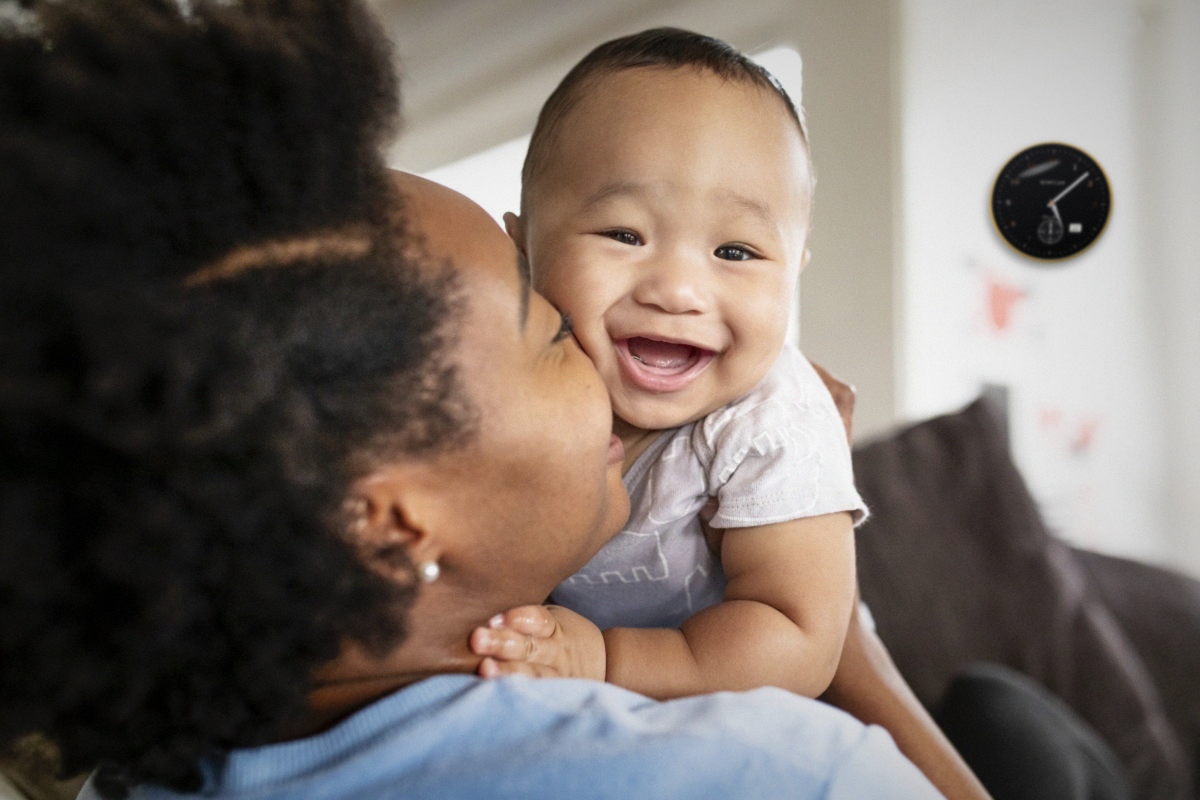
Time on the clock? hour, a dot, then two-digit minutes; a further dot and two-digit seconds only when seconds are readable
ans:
5.08
